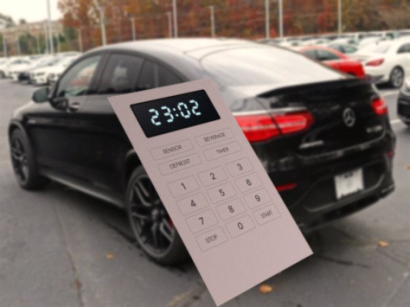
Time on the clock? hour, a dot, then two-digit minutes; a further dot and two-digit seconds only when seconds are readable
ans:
23.02
